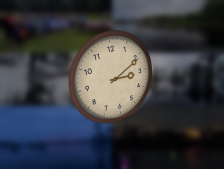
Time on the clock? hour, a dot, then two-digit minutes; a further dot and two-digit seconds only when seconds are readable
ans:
3.11
